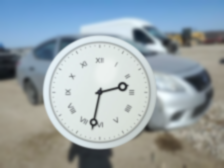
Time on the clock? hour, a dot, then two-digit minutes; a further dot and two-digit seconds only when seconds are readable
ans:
2.32
